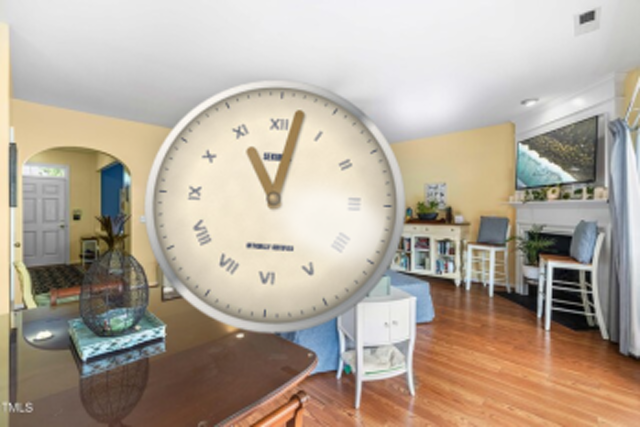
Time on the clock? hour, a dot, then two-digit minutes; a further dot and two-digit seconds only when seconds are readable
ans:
11.02
